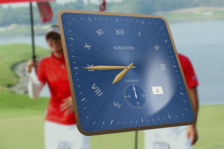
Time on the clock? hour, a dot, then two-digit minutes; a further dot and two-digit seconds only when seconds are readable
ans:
7.45
